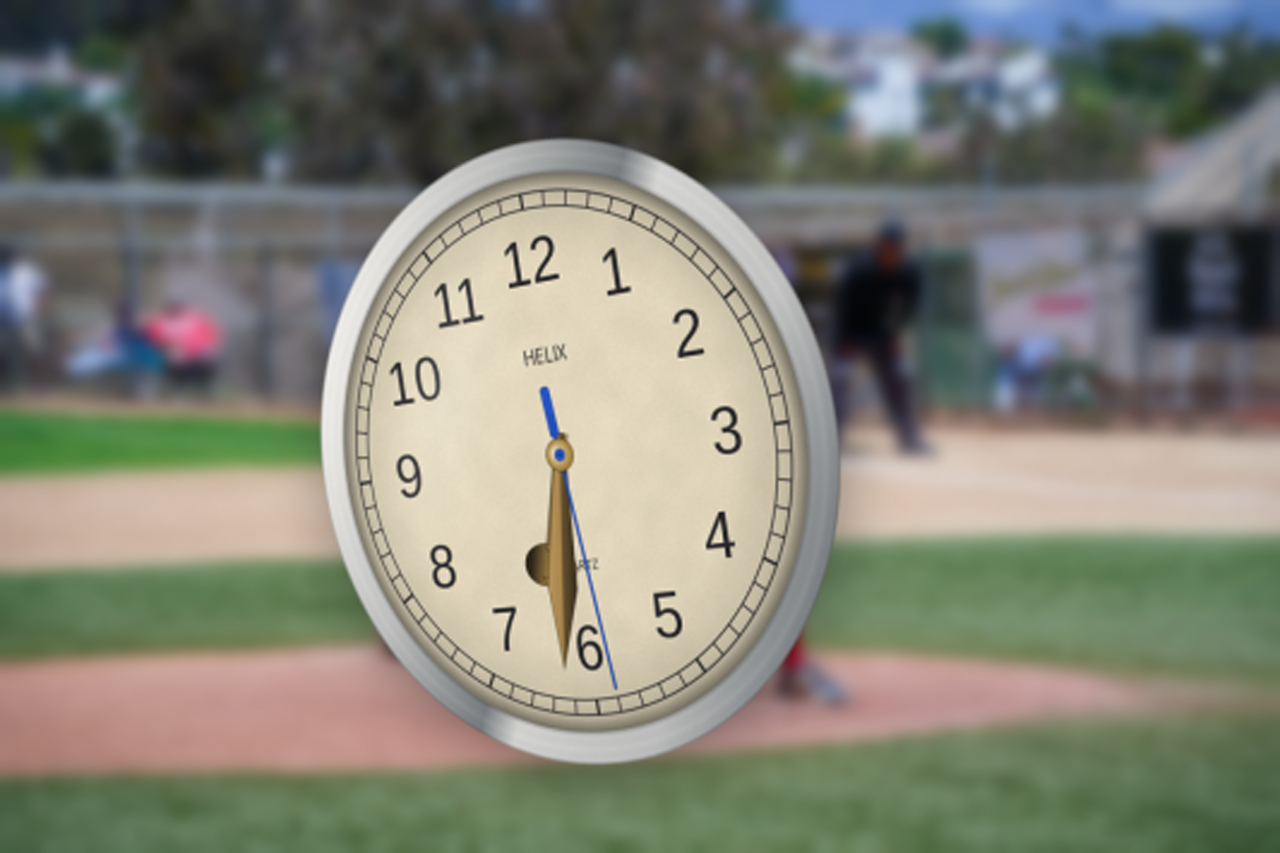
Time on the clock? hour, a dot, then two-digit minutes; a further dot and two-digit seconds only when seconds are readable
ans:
6.31.29
